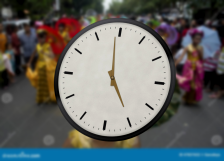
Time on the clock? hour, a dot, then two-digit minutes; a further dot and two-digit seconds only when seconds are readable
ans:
4.59
